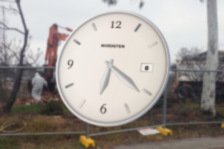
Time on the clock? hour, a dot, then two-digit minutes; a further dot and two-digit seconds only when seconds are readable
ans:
6.21
